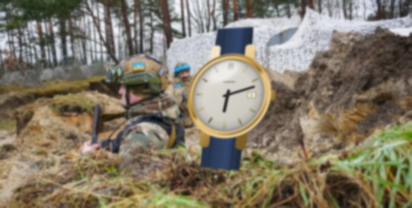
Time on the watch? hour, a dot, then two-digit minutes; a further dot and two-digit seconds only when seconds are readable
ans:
6.12
